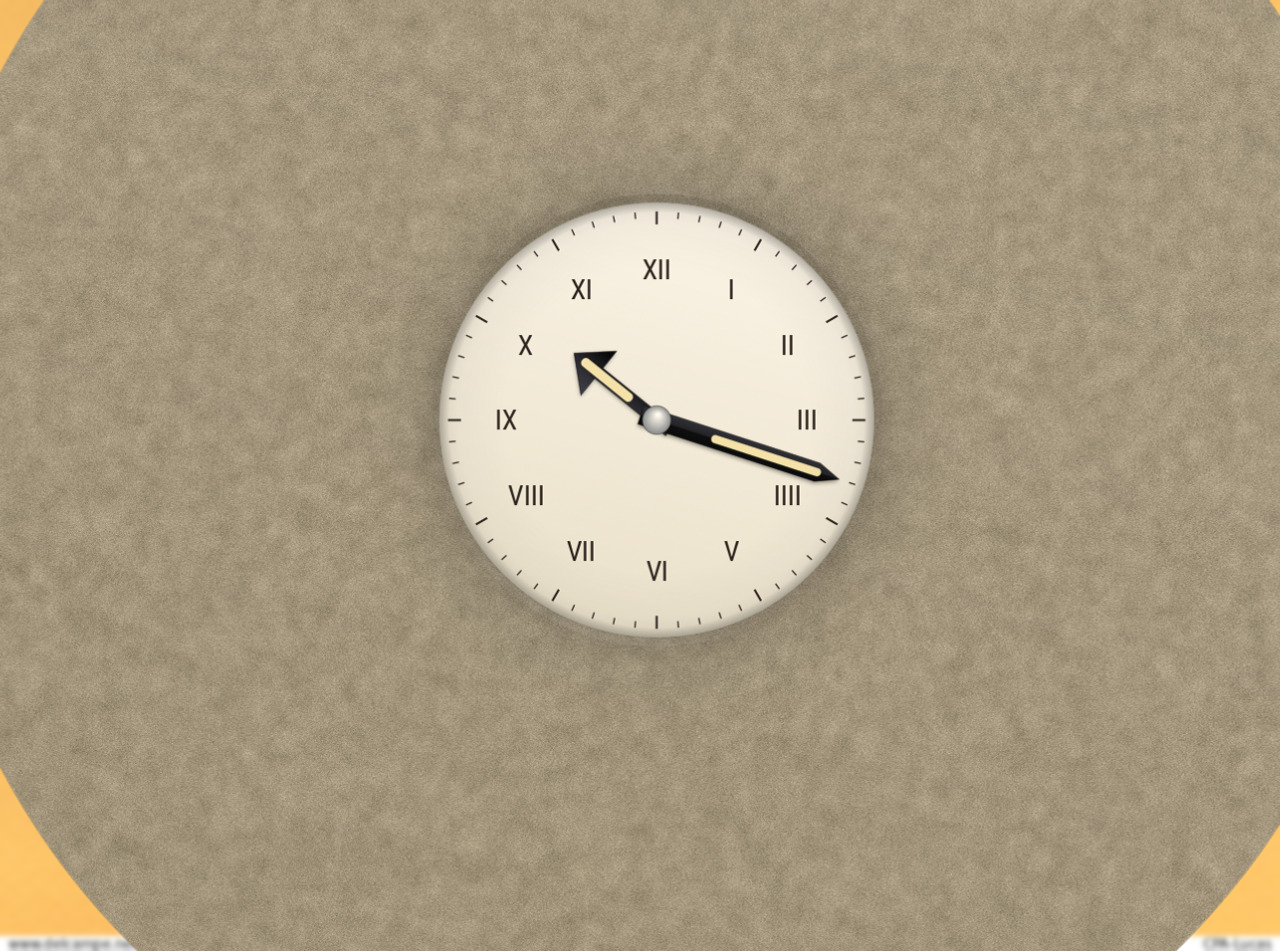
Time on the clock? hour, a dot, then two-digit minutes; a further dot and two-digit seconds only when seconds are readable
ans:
10.18
